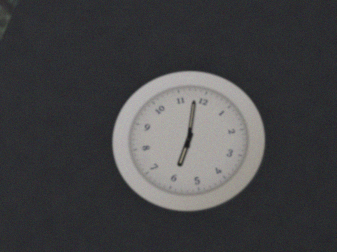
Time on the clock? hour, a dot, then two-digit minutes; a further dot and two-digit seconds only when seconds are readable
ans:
5.58
